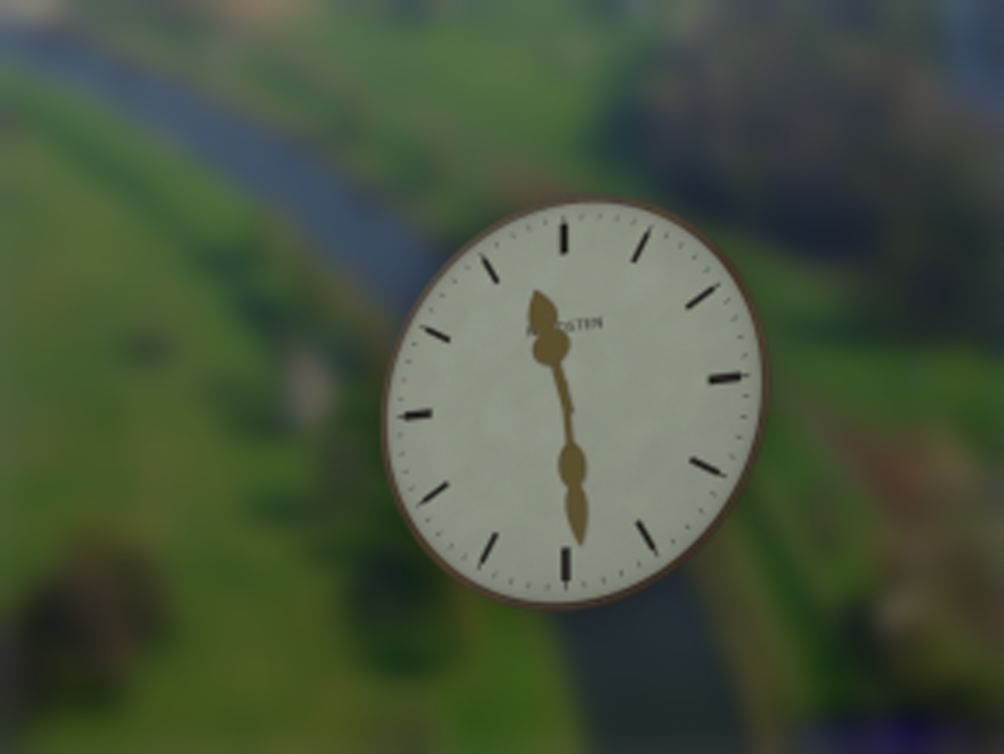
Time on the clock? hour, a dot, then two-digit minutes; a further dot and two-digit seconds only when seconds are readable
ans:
11.29
